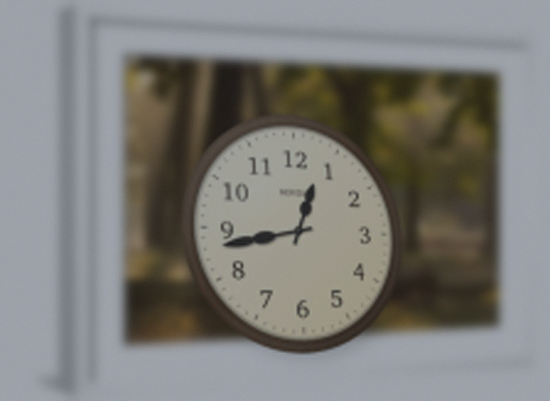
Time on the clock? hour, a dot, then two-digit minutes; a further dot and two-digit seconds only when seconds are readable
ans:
12.43
